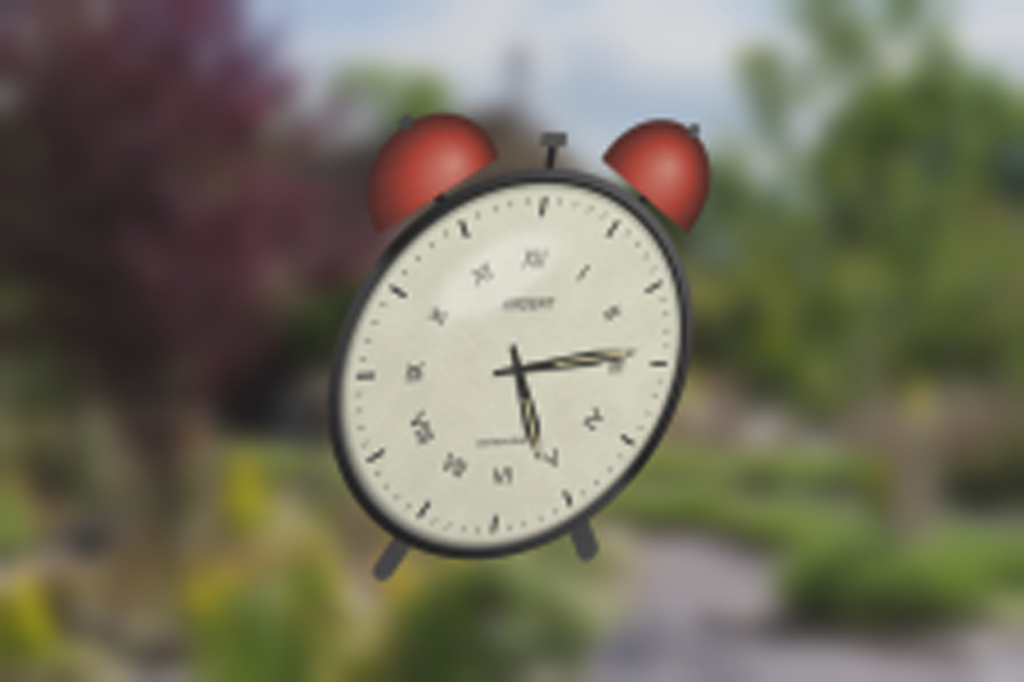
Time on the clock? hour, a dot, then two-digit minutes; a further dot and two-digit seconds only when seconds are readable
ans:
5.14
